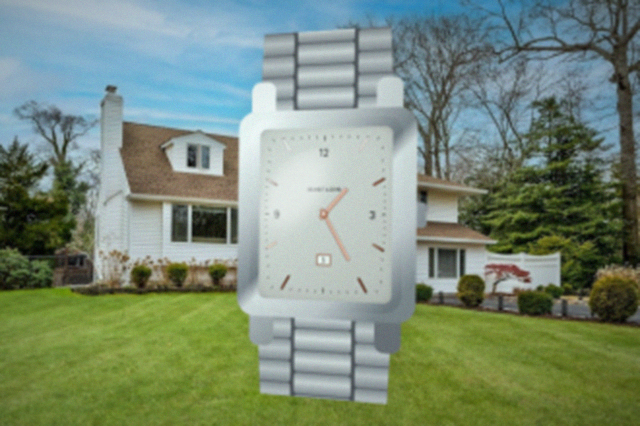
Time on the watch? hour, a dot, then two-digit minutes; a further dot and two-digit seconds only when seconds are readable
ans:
1.25
